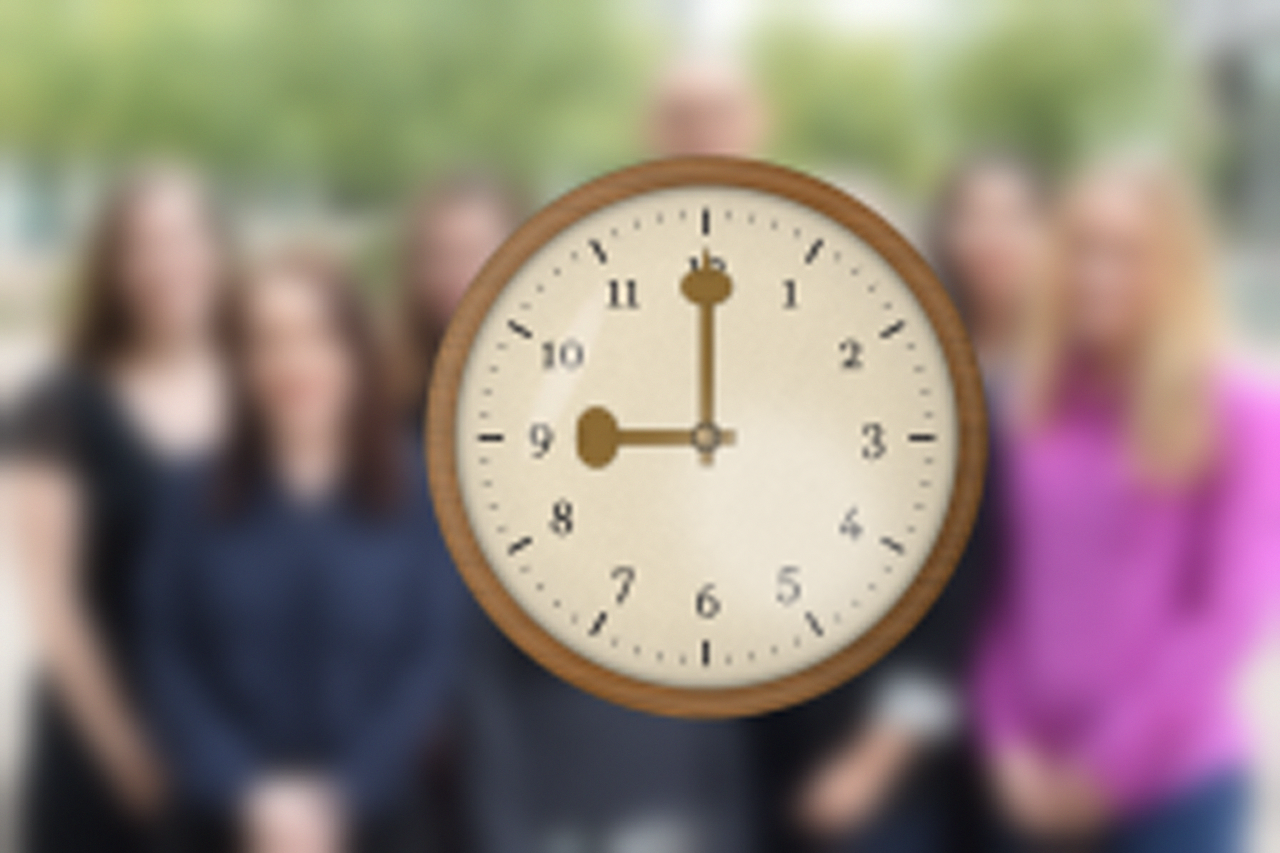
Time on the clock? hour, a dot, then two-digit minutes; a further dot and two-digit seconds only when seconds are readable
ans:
9.00
